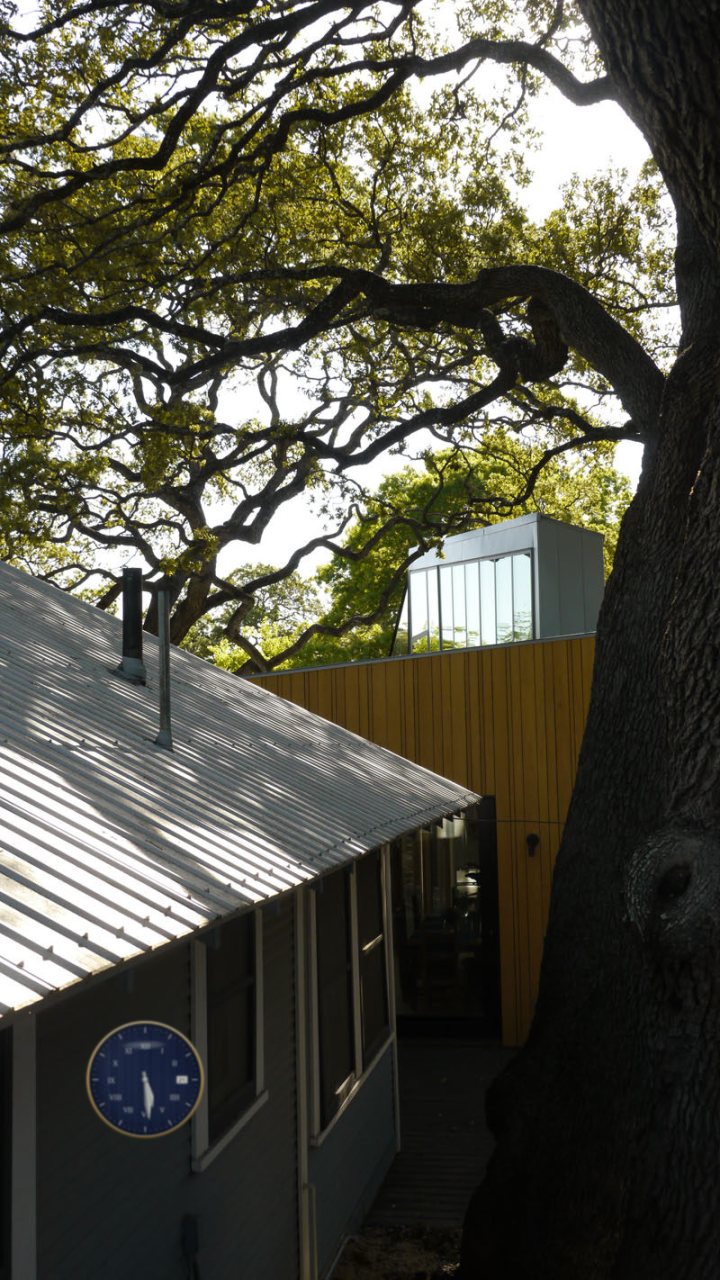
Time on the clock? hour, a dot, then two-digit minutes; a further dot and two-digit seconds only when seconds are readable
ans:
5.29
